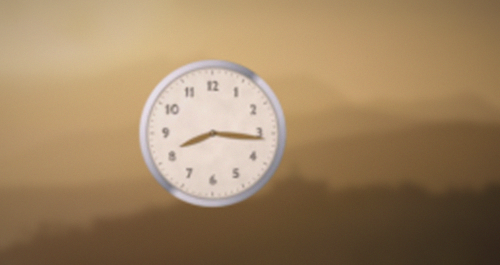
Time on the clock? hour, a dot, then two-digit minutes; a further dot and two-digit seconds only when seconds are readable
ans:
8.16
